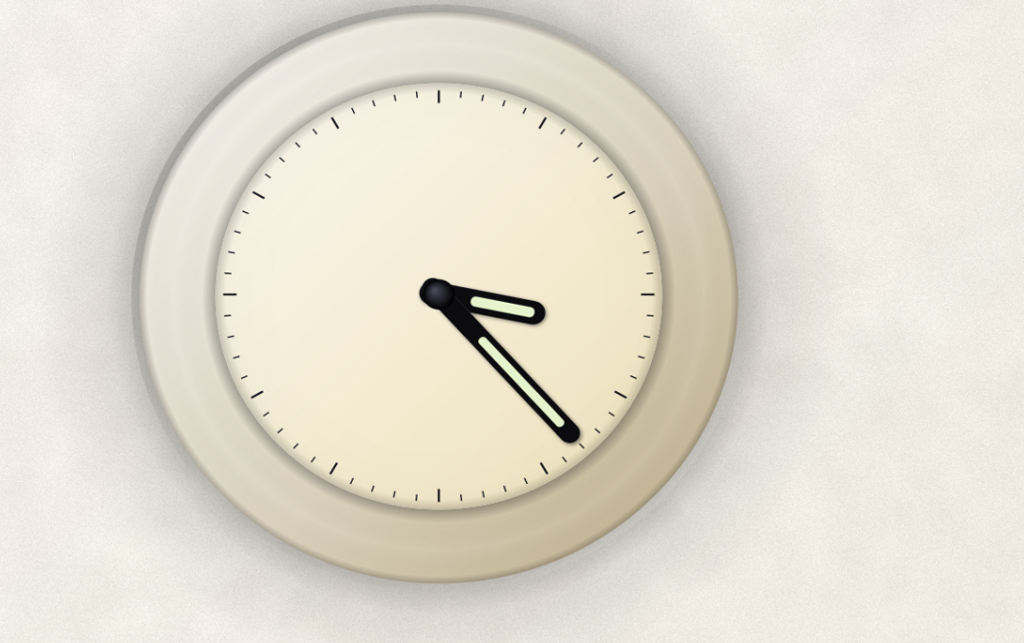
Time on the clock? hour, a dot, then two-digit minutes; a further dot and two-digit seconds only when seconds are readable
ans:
3.23
